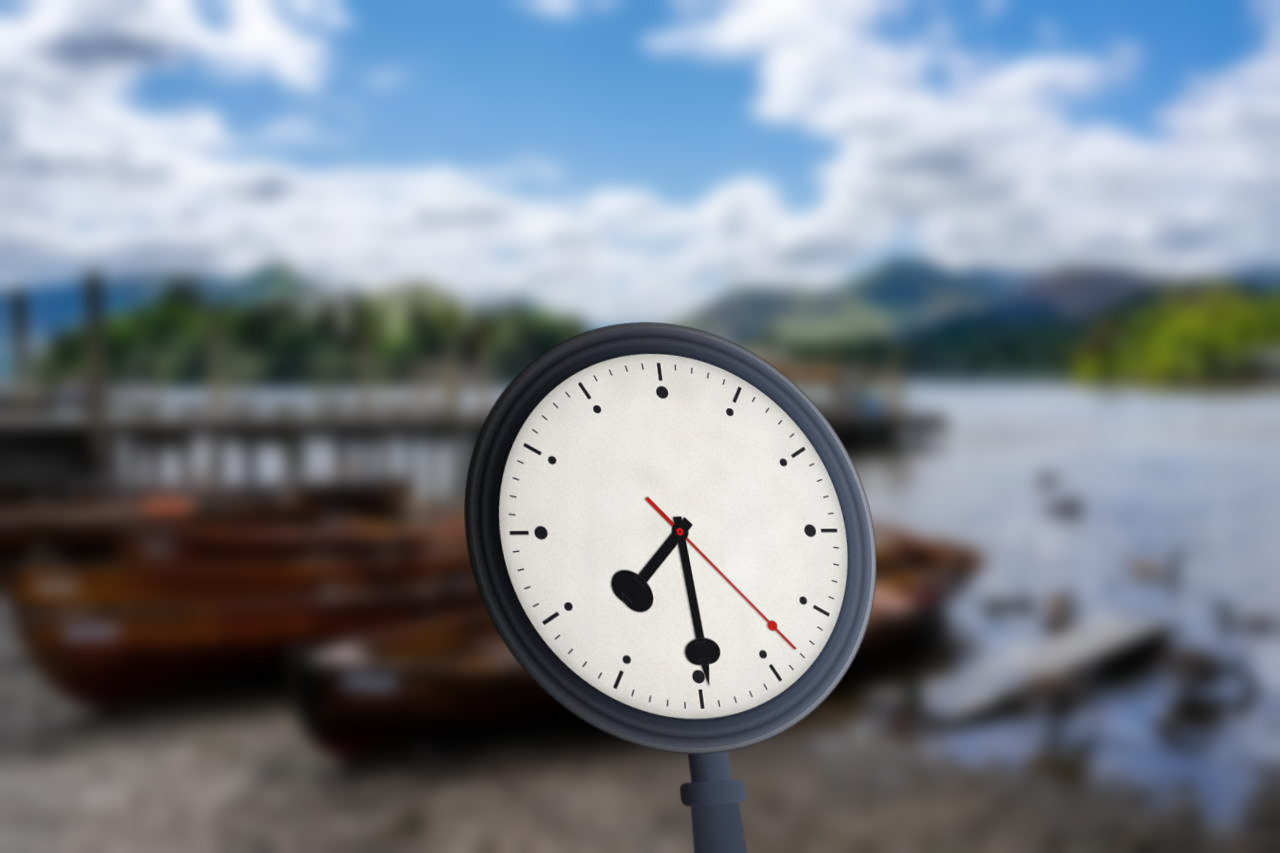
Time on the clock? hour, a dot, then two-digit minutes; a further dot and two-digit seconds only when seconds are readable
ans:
7.29.23
